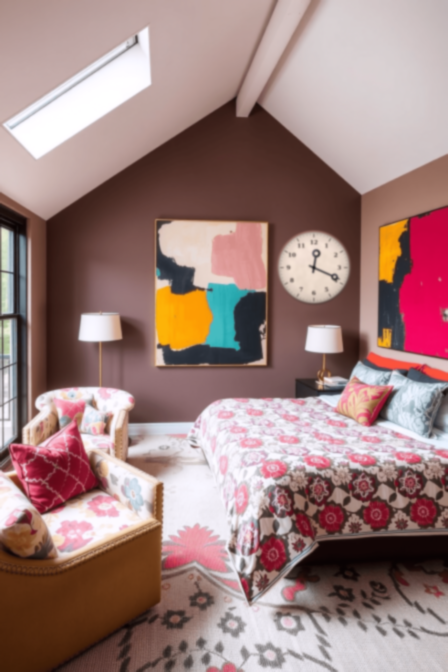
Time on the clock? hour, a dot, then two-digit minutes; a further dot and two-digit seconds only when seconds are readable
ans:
12.19
